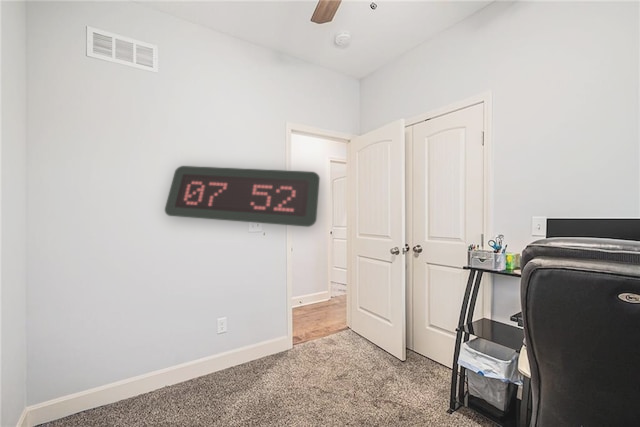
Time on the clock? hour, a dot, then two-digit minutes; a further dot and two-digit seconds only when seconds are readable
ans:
7.52
